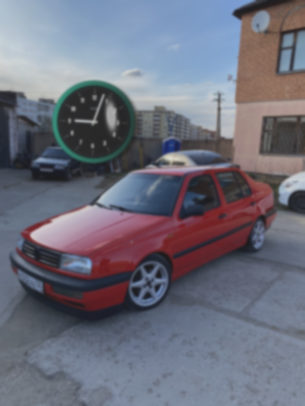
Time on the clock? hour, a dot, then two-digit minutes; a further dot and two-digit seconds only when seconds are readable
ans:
9.03
